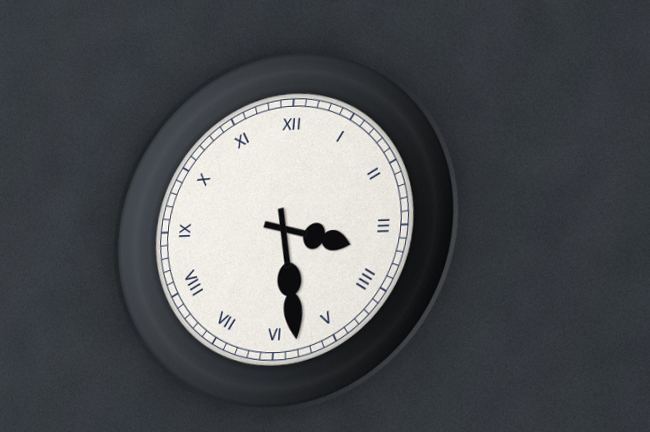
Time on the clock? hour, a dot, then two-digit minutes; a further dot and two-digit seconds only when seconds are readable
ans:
3.28
